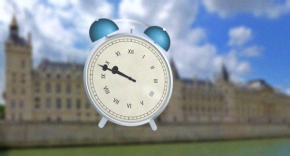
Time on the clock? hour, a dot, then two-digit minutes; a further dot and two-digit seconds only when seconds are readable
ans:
9.48
